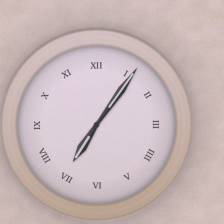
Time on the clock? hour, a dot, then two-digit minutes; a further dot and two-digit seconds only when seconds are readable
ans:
7.06
